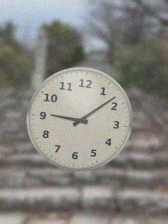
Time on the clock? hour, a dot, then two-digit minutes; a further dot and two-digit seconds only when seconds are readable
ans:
9.08
